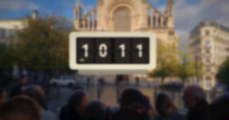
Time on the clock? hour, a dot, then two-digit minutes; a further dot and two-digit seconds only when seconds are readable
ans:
10.11
